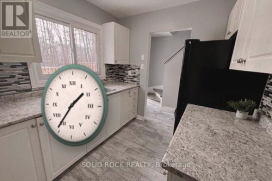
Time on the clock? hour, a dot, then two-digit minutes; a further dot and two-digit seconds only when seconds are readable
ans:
1.36
